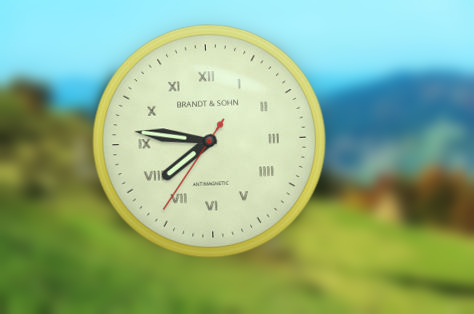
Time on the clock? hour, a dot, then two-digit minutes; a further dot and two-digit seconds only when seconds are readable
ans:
7.46.36
